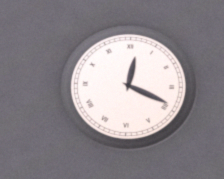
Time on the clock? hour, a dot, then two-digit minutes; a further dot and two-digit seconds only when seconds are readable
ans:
12.19
